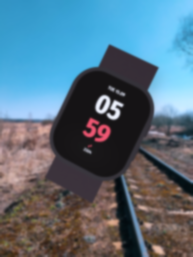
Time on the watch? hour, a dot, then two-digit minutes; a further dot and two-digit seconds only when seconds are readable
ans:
5.59
